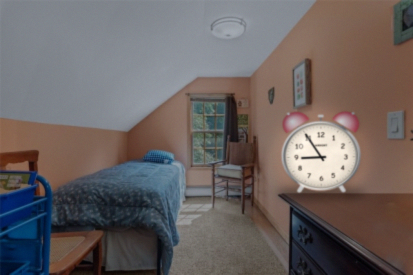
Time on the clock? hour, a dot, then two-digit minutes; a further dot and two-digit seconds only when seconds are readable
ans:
8.55
